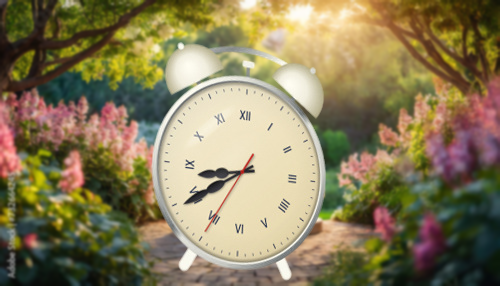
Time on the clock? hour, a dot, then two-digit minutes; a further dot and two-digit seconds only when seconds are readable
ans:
8.39.35
